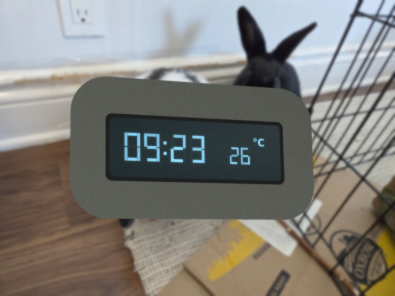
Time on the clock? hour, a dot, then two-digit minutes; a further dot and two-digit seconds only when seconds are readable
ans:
9.23
